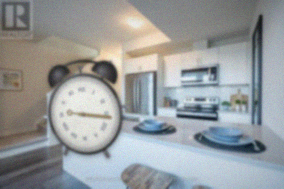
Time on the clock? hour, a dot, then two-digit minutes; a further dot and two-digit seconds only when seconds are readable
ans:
9.16
